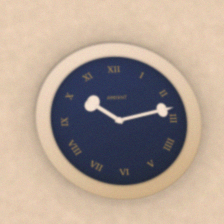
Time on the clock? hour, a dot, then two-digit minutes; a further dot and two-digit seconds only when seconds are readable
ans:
10.13
